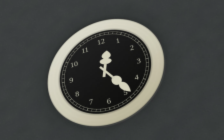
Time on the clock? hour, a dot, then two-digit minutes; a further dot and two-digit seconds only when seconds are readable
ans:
12.24
